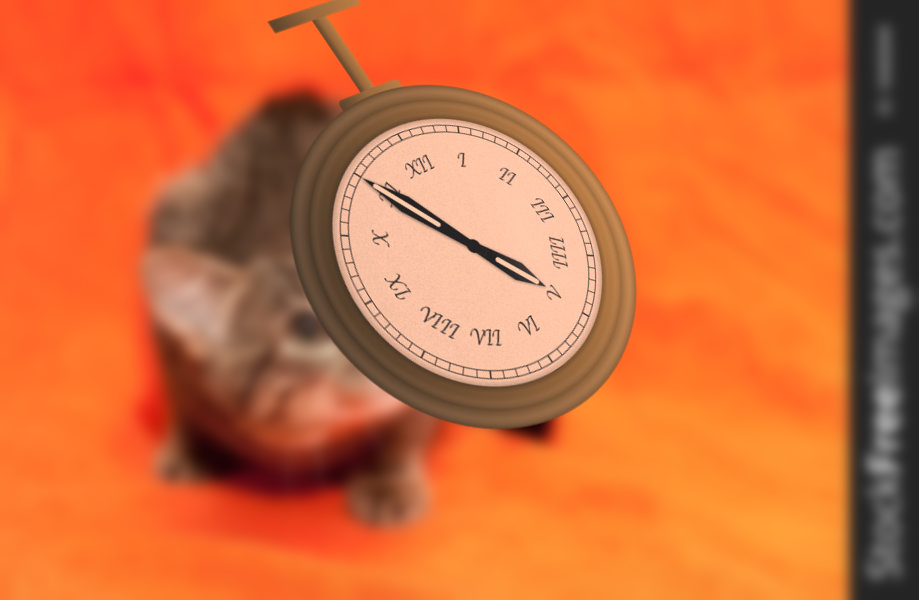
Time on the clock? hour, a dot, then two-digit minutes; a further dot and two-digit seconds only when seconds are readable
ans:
4.55
